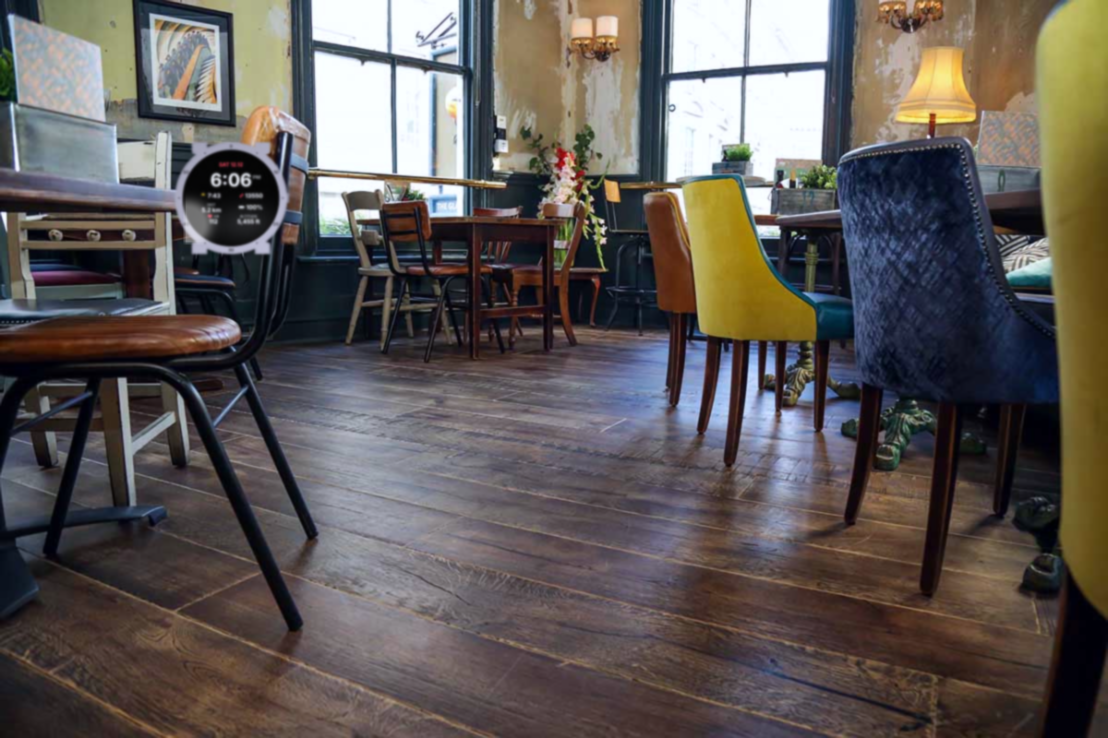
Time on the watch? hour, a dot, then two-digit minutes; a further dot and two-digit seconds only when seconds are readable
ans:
6.06
